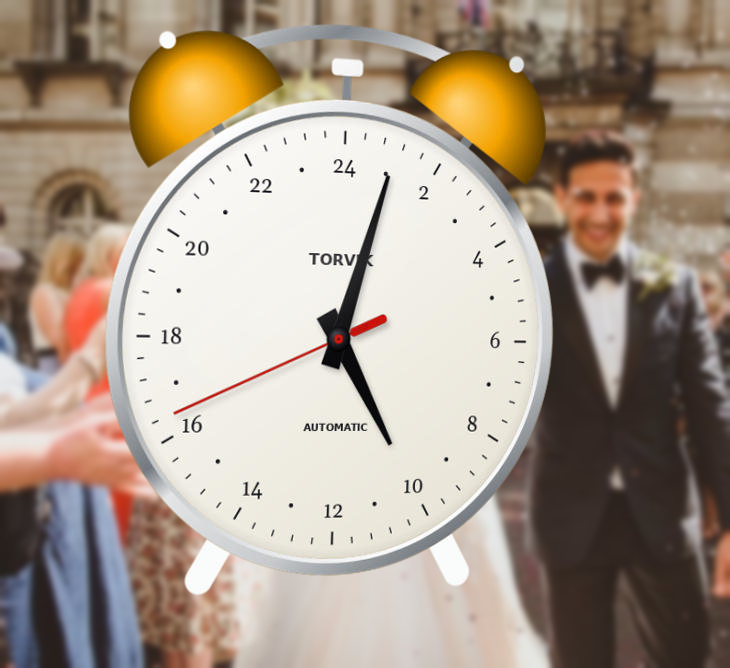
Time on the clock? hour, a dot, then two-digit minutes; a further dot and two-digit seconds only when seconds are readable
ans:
10.02.41
